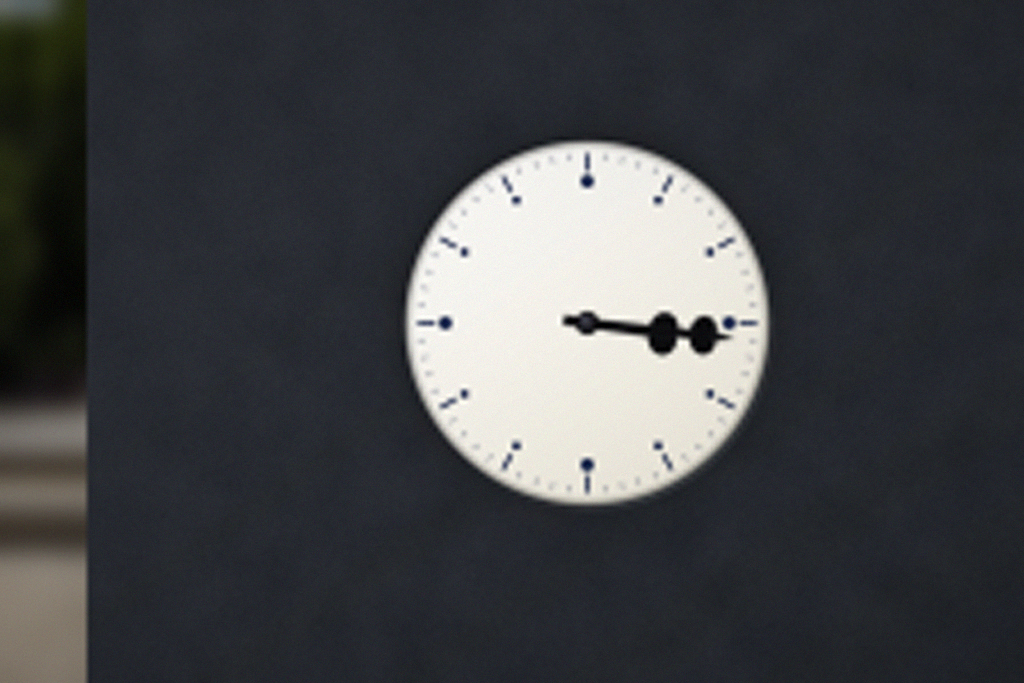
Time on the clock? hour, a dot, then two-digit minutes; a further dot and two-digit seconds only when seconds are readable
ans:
3.16
